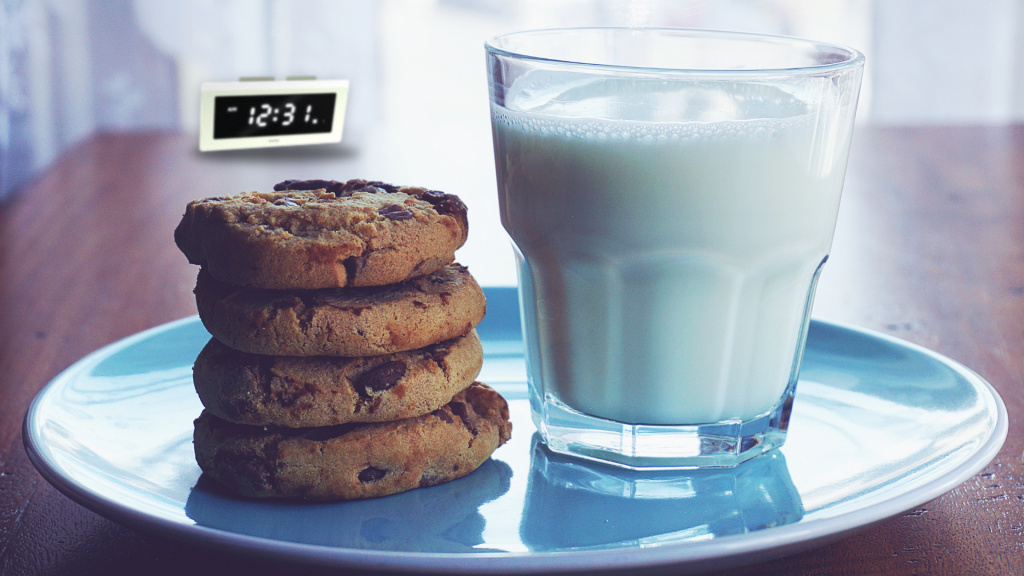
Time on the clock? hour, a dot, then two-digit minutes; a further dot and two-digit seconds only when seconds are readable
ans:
12.31
